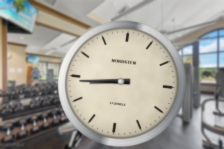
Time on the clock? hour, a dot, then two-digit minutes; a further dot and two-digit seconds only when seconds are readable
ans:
8.44
